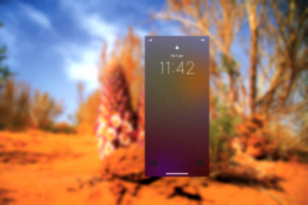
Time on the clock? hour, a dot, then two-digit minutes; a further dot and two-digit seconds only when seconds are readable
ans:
11.42
